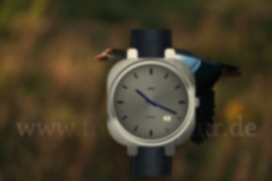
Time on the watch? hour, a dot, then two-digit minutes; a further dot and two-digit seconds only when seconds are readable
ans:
10.19
